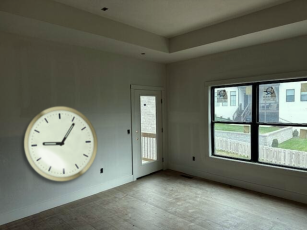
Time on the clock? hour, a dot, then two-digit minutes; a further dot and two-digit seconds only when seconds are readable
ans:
9.06
